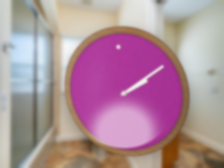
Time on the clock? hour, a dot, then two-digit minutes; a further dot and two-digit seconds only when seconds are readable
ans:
2.10
